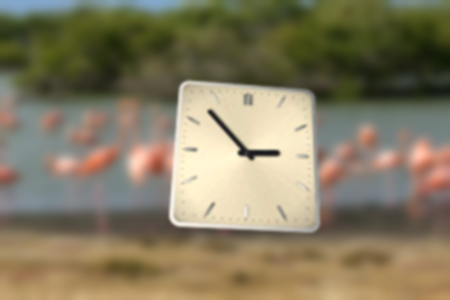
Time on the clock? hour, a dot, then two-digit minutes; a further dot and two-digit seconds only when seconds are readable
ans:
2.53
